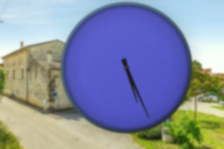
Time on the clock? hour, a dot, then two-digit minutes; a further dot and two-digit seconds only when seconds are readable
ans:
5.26
